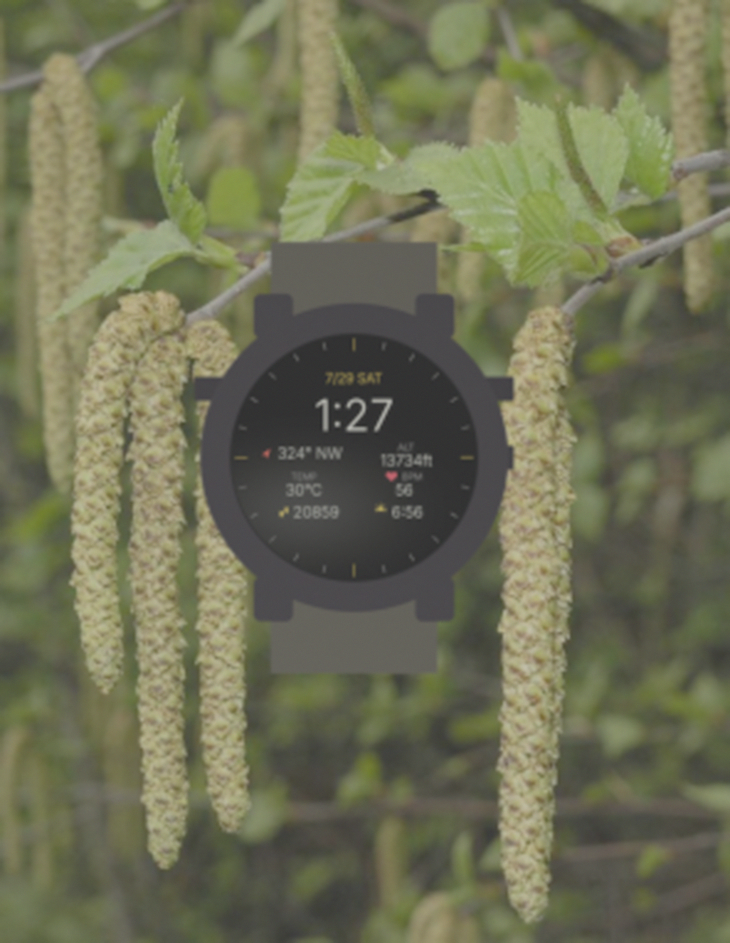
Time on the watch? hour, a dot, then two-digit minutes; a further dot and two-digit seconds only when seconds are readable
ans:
1.27
